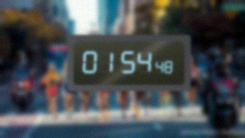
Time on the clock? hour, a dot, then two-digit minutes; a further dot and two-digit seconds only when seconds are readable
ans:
1.54.48
